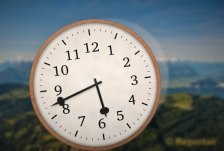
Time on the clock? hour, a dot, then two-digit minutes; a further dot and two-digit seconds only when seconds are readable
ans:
5.42
